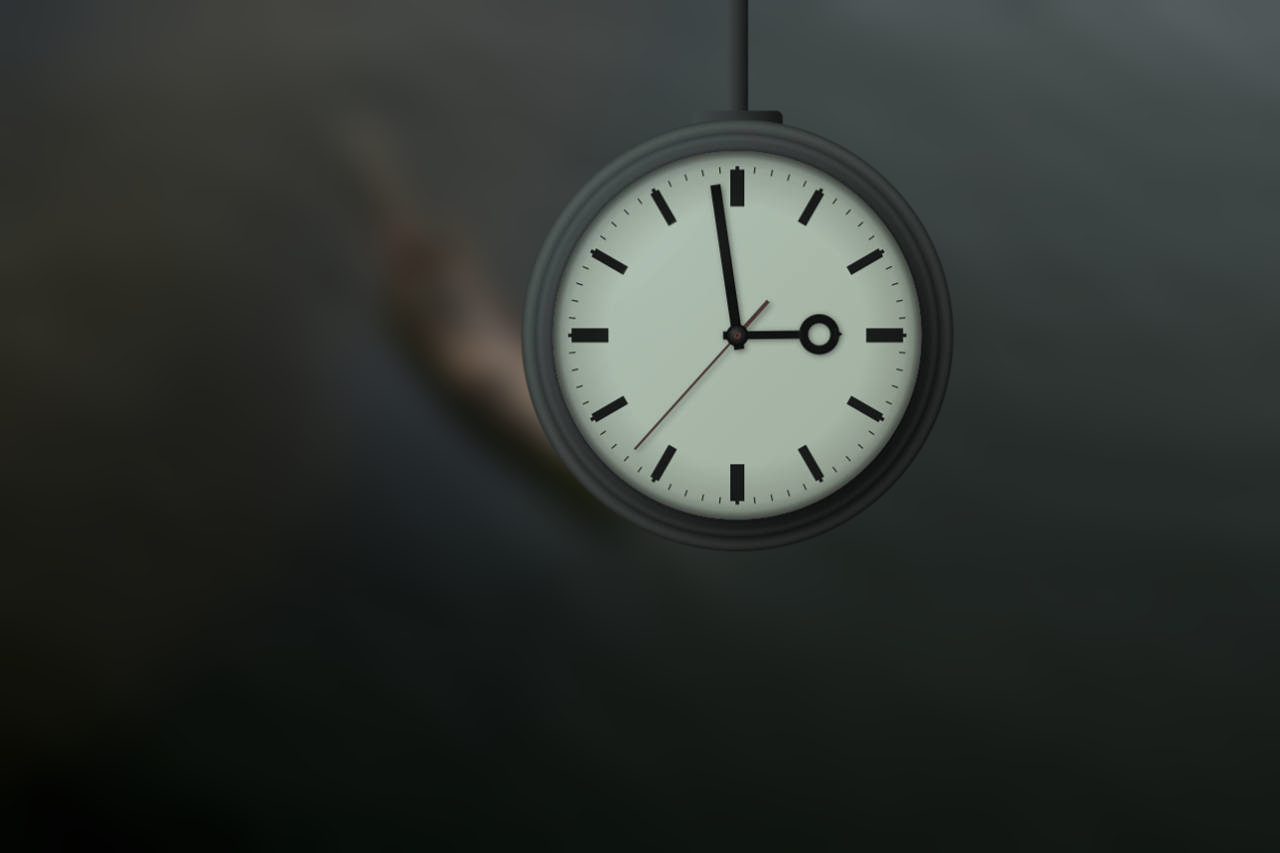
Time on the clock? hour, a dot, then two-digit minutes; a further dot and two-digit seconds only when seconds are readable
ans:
2.58.37
